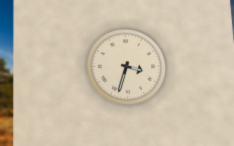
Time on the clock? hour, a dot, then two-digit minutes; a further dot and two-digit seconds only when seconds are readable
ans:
3.33
